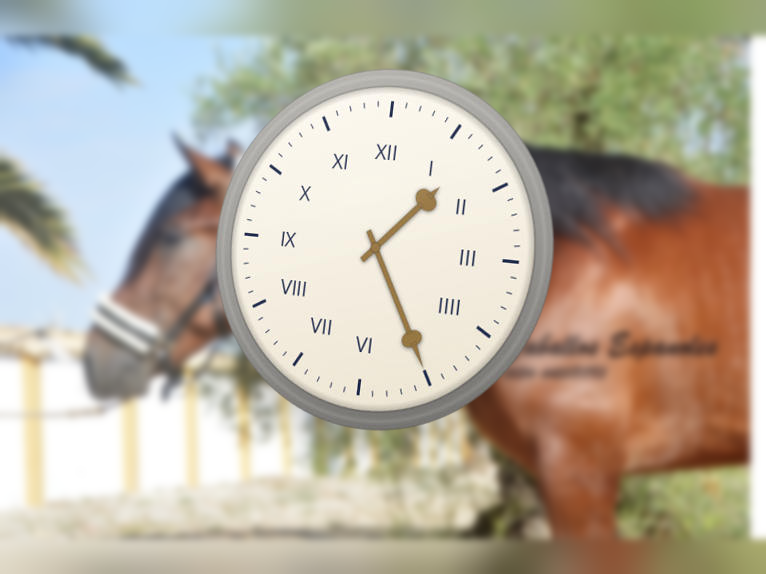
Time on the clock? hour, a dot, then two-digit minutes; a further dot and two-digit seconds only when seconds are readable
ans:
1.25
